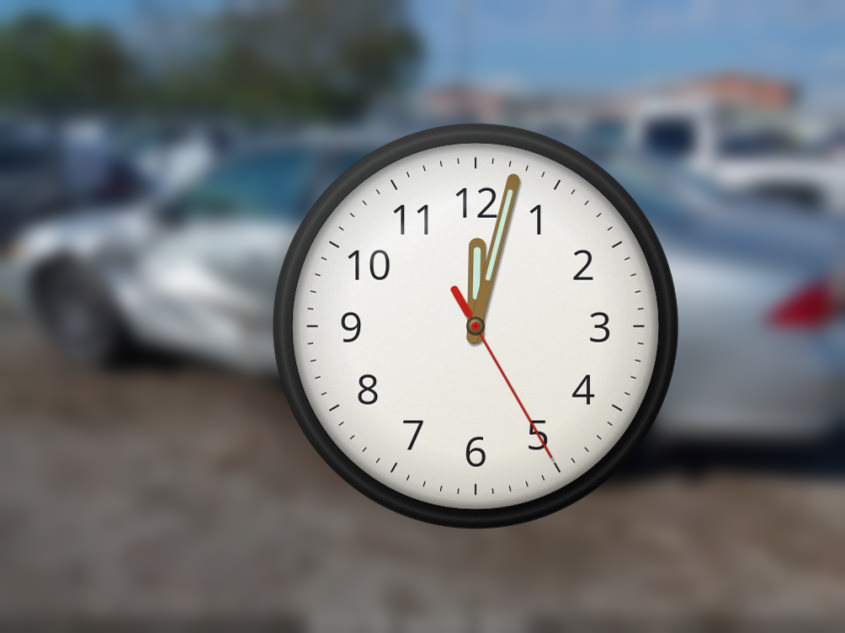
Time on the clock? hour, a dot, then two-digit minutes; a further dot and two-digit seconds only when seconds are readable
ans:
12.02.25
